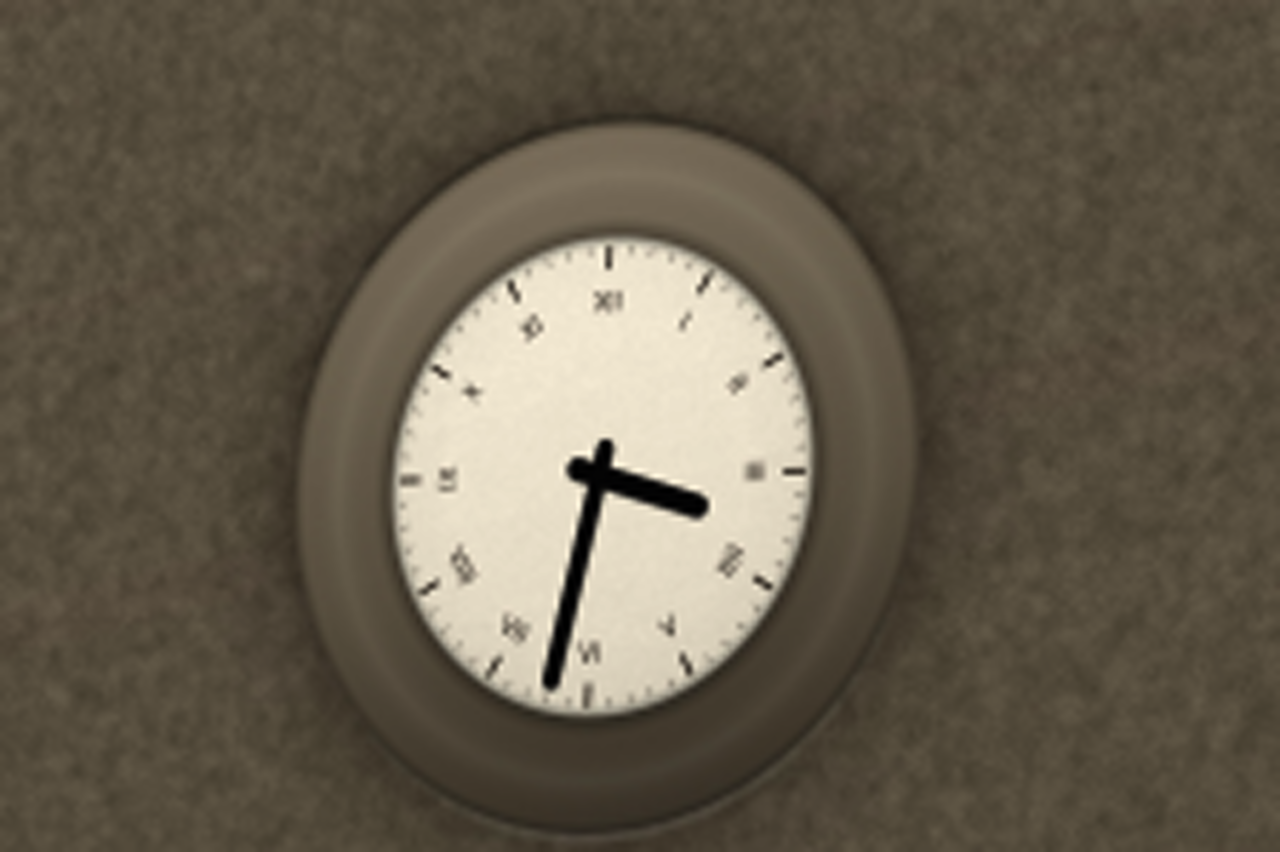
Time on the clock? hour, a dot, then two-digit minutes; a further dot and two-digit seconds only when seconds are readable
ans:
3.32
